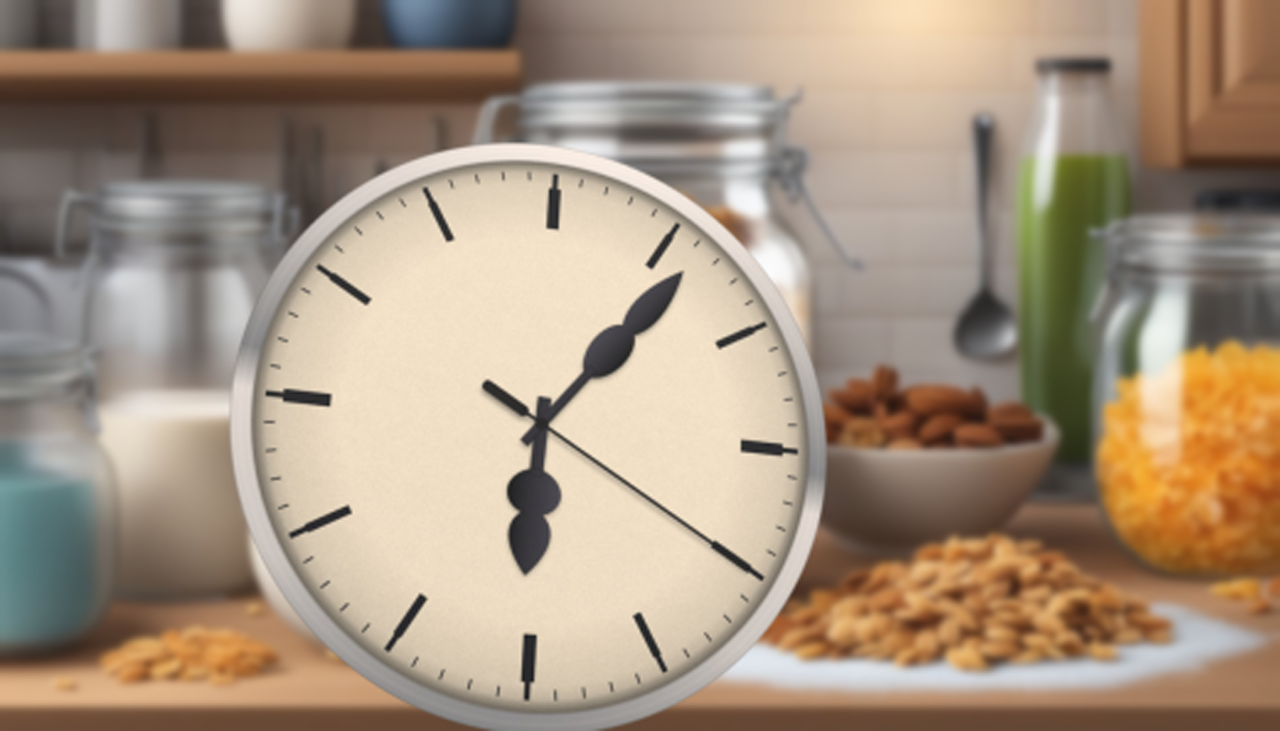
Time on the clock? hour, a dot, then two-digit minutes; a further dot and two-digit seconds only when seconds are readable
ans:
6.06.20
